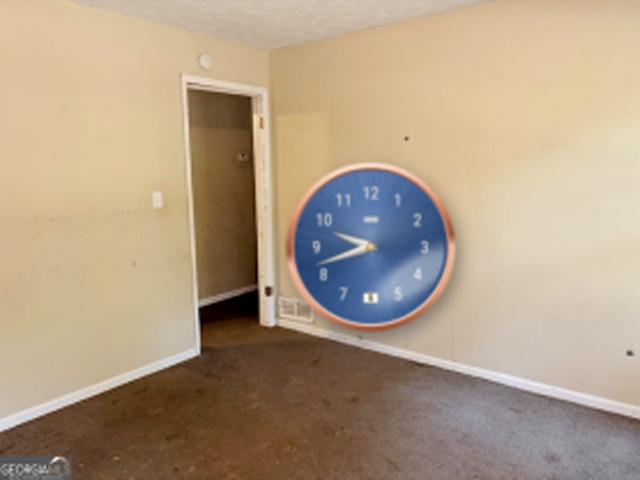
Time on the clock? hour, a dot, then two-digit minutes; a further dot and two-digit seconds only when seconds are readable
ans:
9.42
